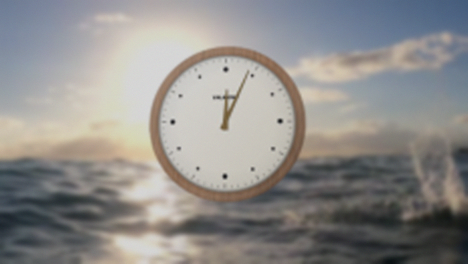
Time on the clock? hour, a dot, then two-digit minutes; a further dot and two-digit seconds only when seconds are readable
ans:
12.04
